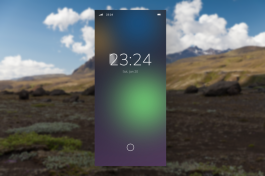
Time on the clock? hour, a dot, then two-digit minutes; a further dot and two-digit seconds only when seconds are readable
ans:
23.24
